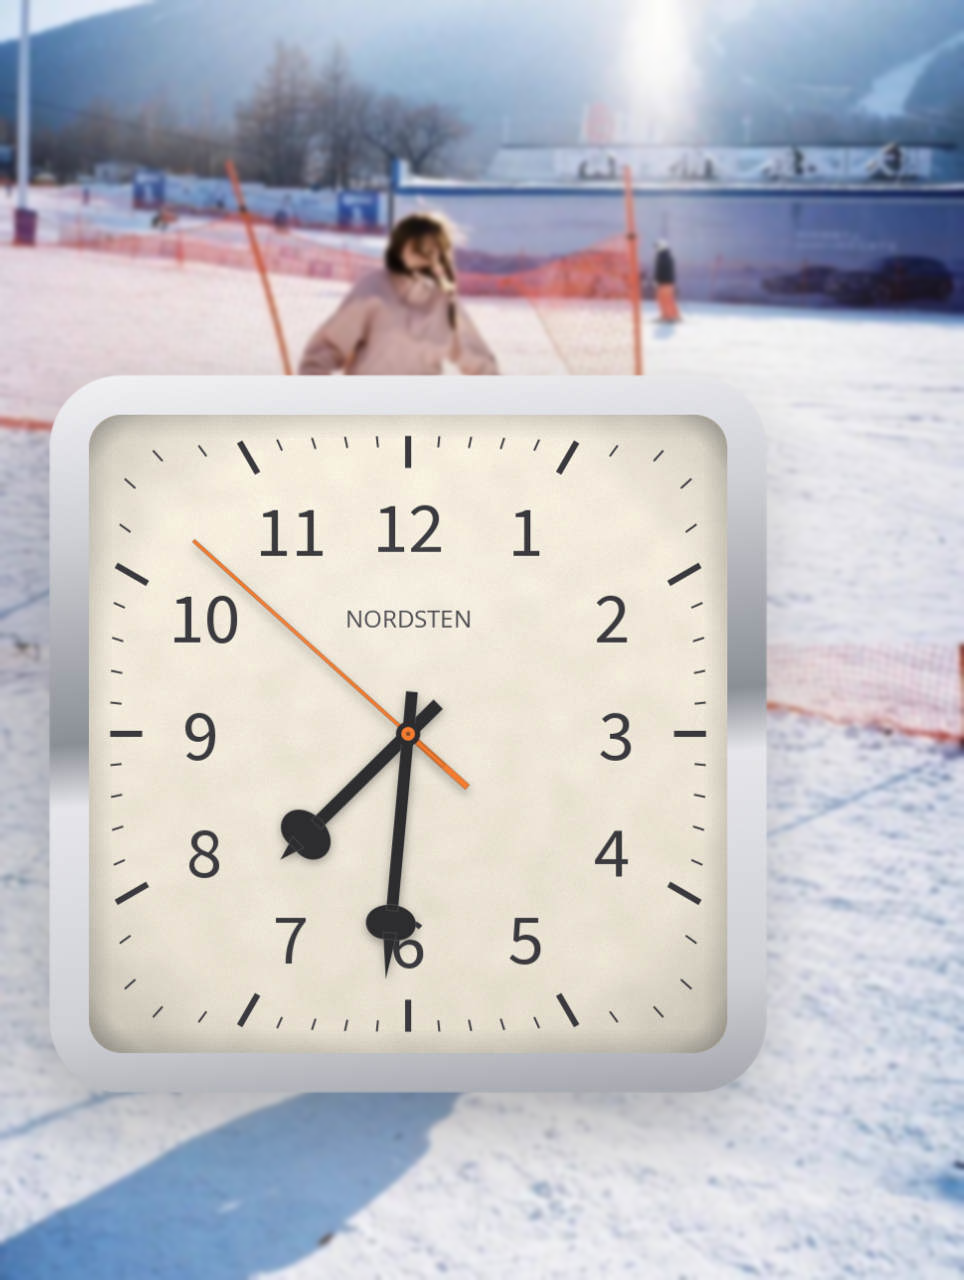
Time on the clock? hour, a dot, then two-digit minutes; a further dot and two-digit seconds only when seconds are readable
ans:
7.30.52
